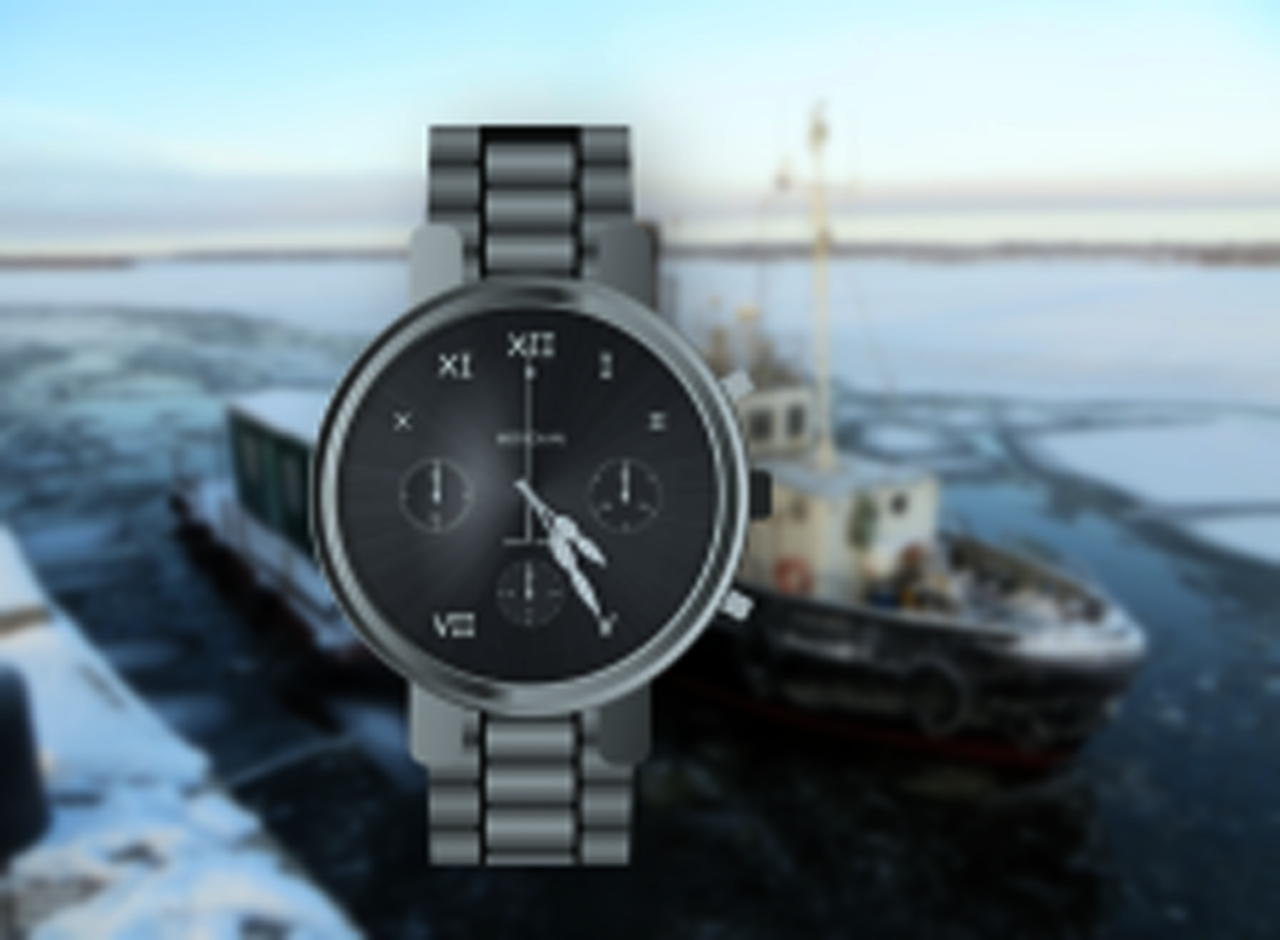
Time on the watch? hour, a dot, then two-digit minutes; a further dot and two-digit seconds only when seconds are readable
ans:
4.25
